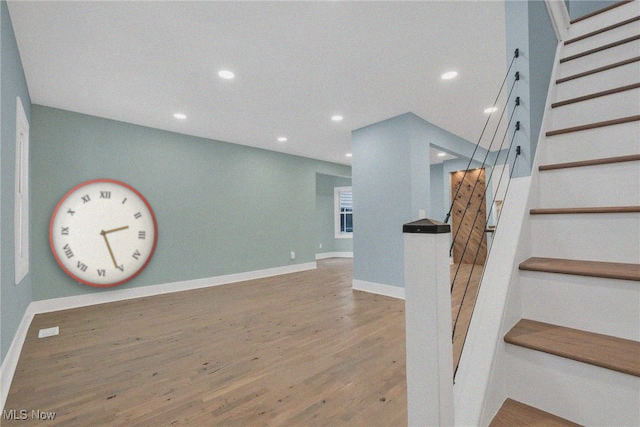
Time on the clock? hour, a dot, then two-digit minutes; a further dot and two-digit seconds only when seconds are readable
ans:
2.26
